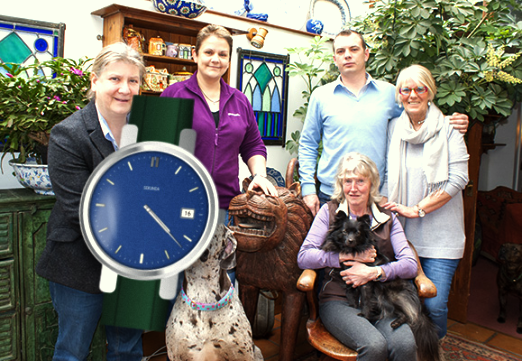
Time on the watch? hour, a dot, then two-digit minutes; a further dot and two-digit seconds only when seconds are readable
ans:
4.22
